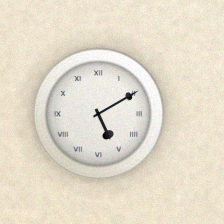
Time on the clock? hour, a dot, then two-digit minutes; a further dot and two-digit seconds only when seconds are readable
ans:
5.10
